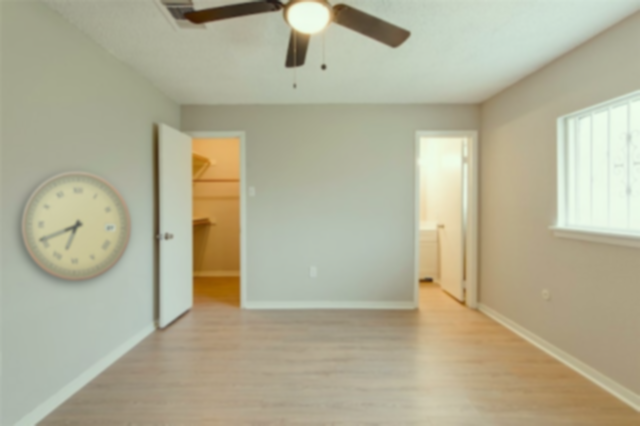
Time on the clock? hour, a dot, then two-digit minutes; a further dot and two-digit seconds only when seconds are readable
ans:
6.41
